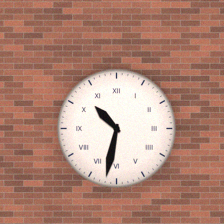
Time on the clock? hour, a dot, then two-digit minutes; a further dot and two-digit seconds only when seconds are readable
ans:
10.32
